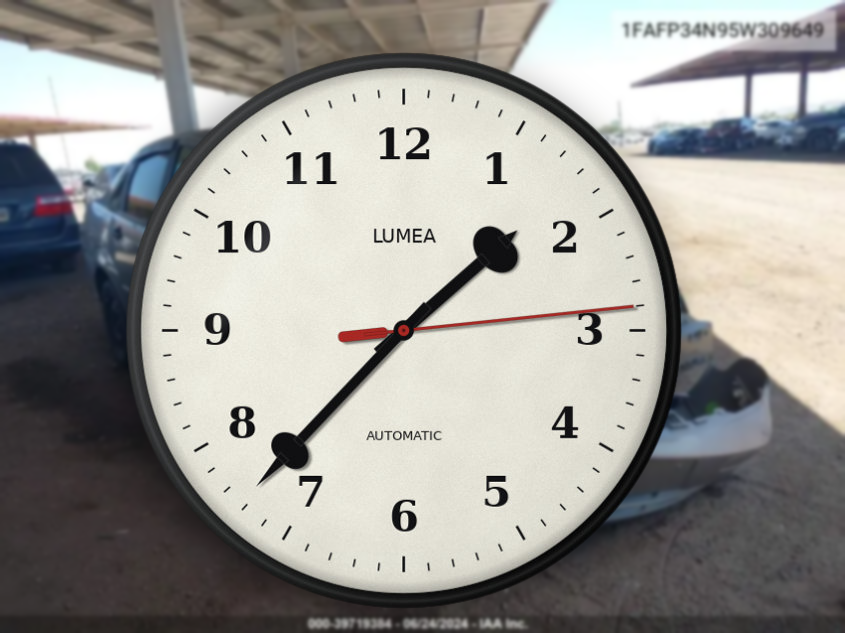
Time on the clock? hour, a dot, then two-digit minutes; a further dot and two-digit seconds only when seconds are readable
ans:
1.37.14
